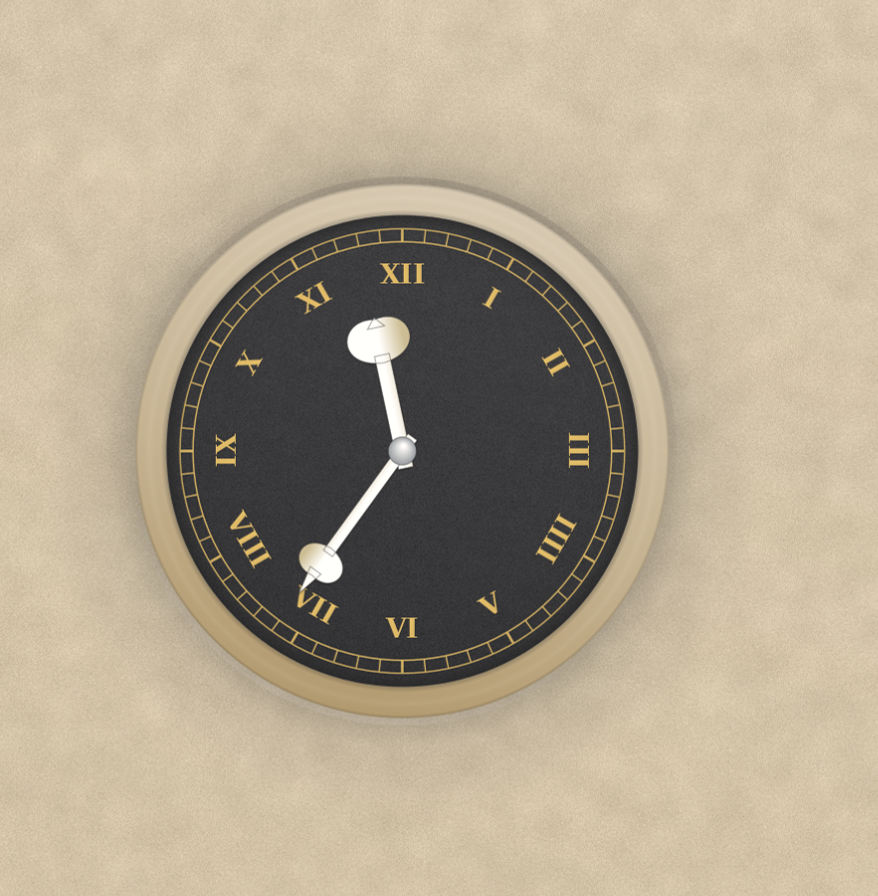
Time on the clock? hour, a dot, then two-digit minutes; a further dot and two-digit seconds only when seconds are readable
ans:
11.36
